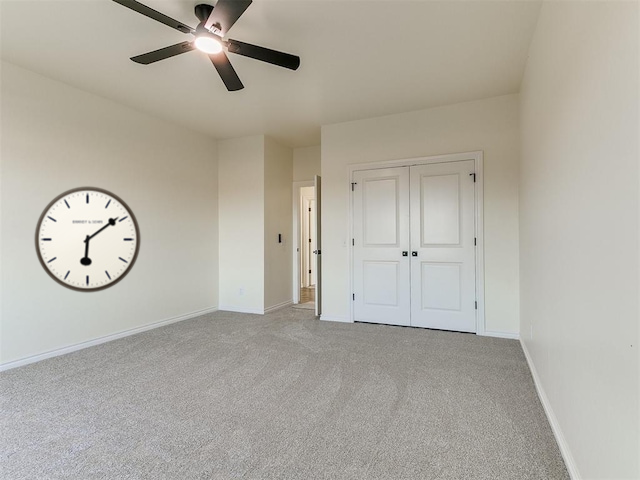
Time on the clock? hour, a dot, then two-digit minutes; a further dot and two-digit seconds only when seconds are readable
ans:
6.09
